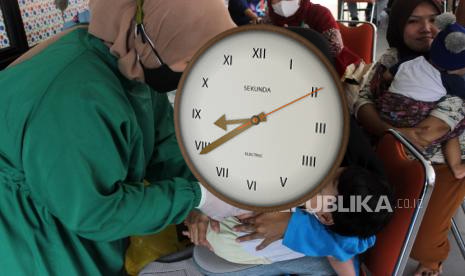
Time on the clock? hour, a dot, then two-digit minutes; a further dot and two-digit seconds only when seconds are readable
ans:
8.39.10
